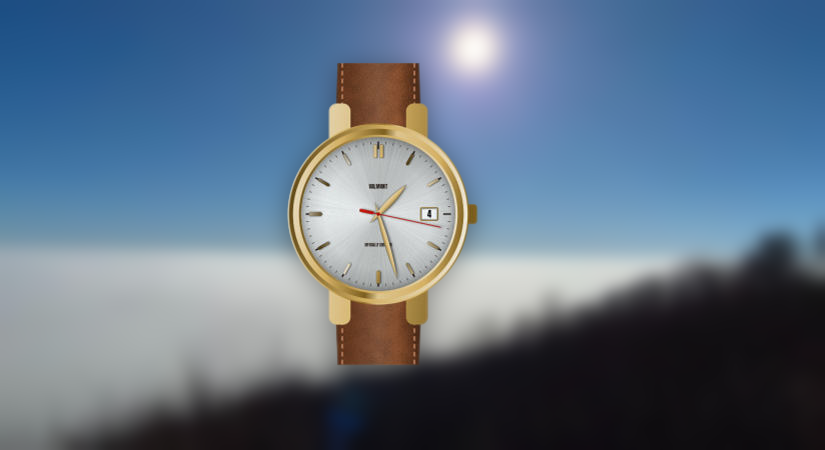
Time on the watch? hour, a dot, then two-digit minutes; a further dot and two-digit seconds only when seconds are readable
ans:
1.27.17
